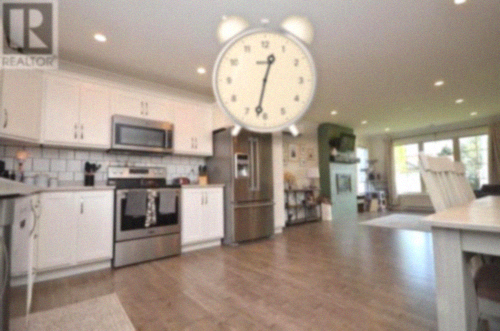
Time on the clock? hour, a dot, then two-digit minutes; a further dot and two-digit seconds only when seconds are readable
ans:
12.32
